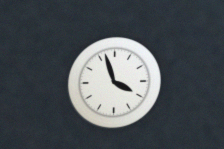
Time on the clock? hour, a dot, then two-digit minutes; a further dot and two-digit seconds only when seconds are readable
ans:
3.57
